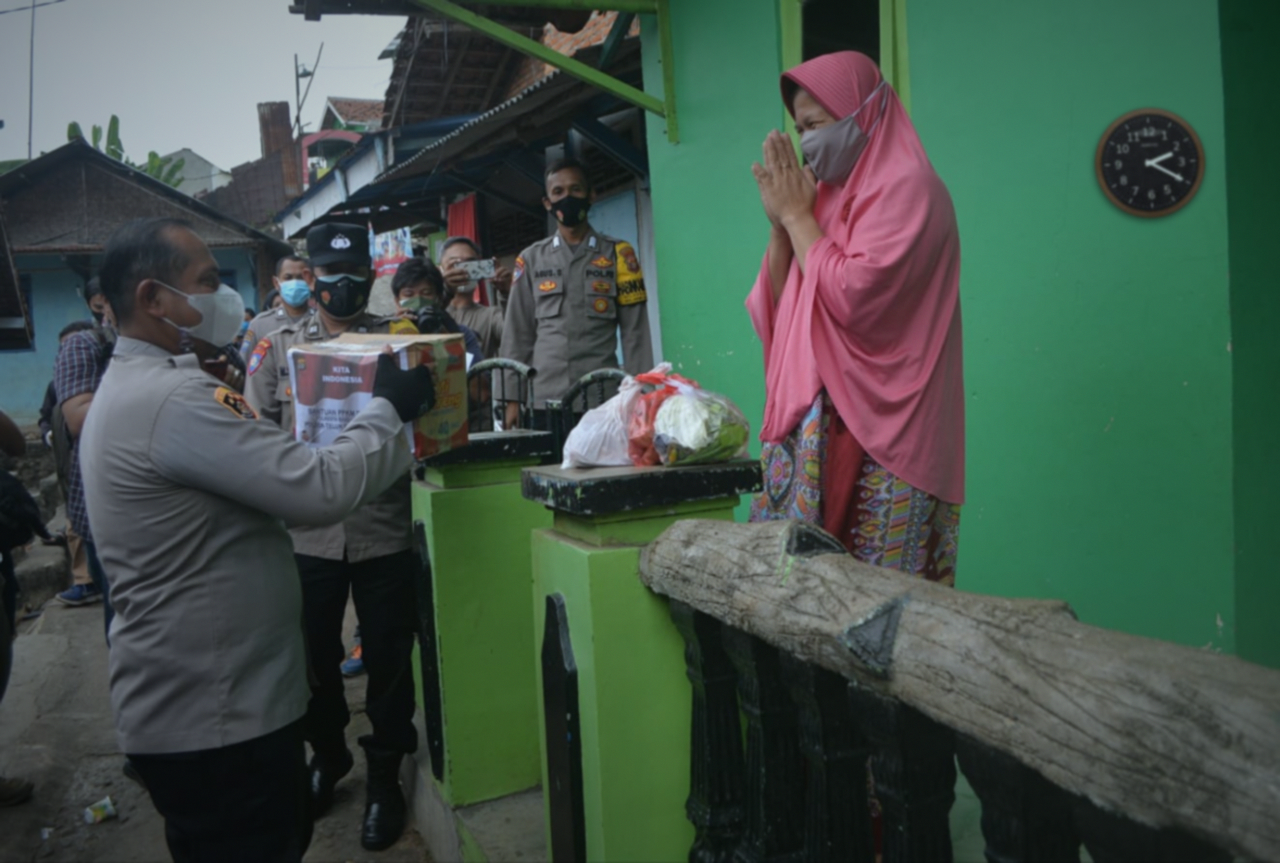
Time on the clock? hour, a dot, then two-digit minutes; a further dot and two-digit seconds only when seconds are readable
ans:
2.20
